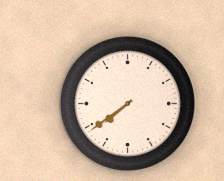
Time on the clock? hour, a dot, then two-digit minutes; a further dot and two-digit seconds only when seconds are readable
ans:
7.39
